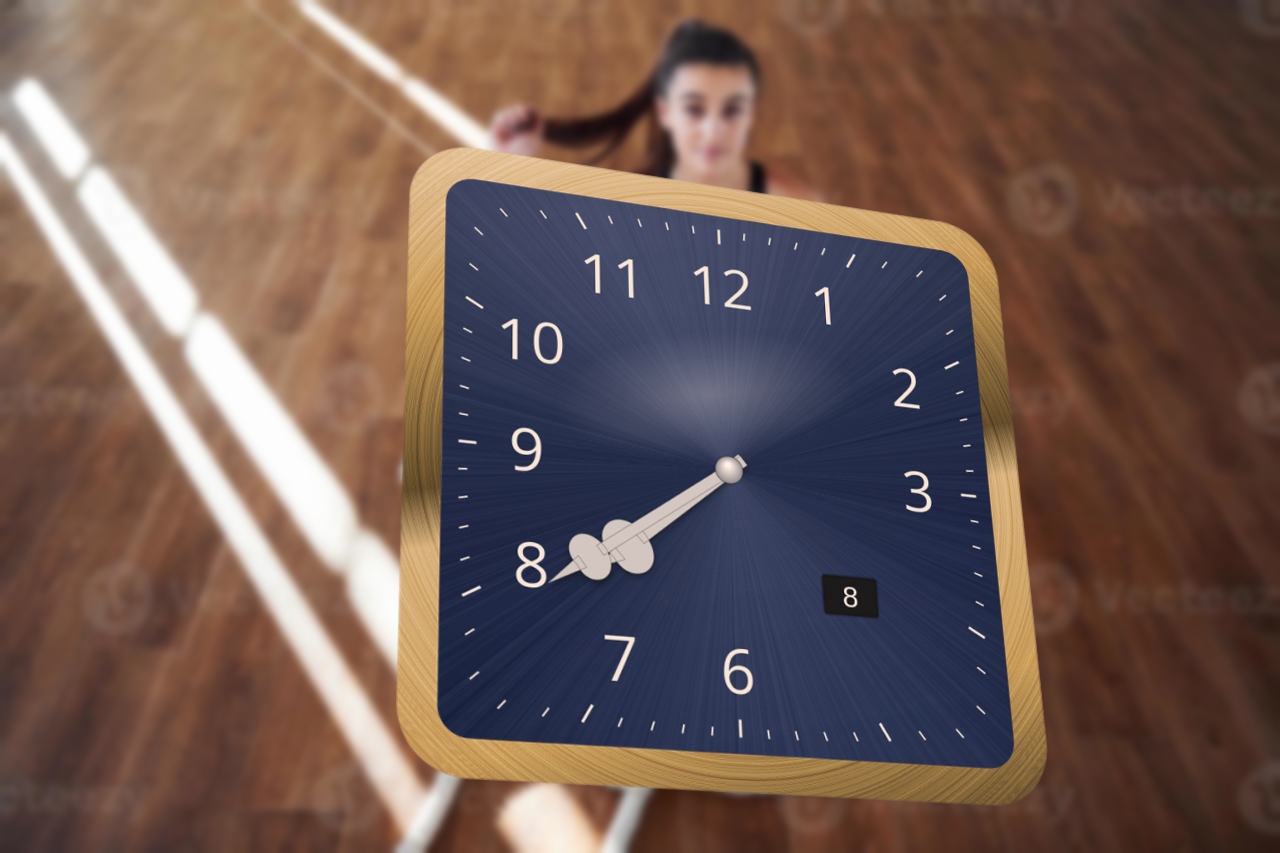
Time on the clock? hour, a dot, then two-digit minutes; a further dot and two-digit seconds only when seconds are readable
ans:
7.39
